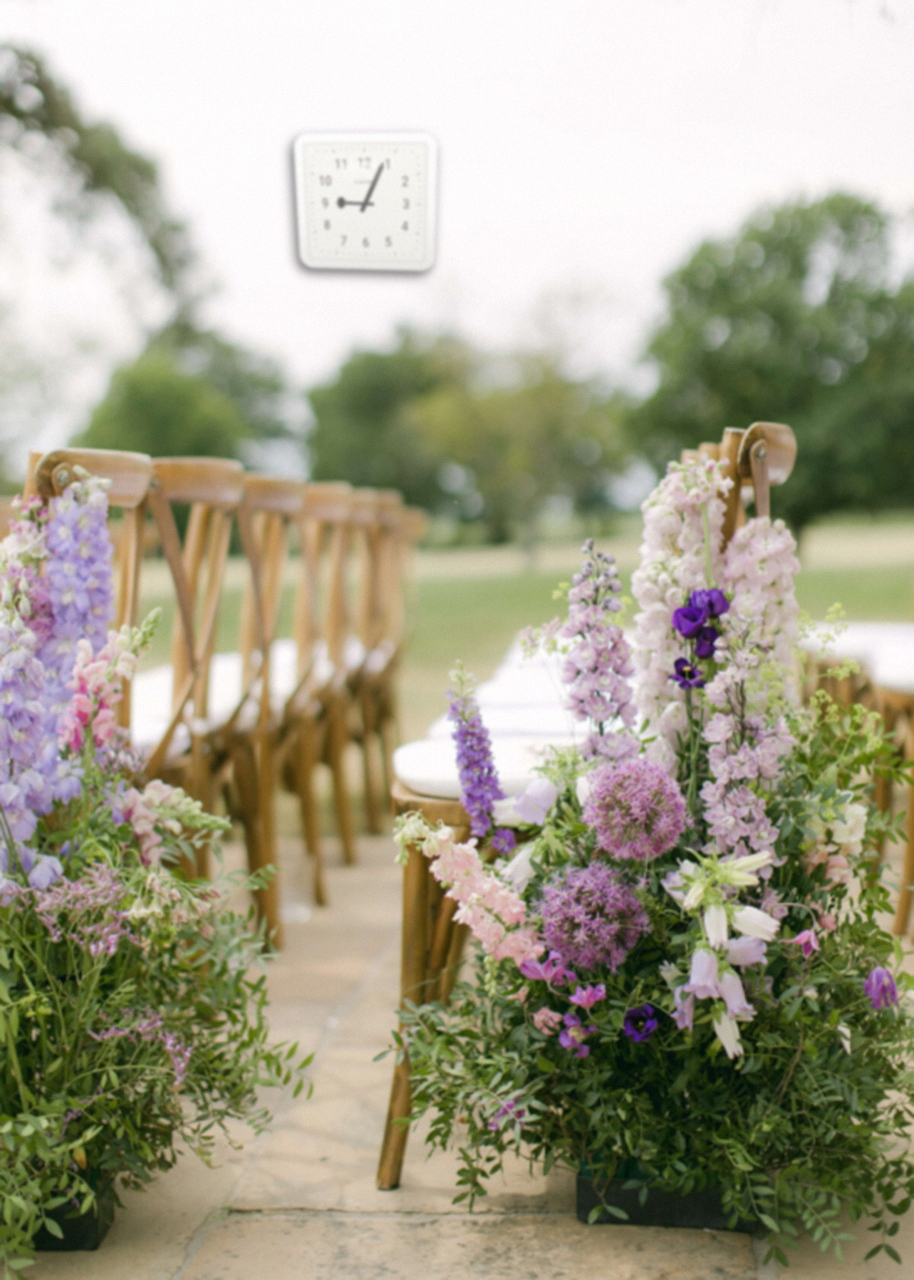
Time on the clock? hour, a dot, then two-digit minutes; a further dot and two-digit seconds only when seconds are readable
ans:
9.04
